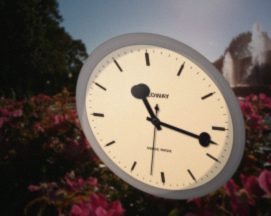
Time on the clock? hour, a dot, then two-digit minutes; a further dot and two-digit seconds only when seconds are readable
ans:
11.17.32
